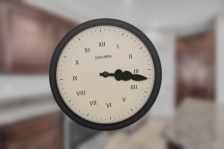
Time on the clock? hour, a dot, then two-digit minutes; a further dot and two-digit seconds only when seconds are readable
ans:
3.17
